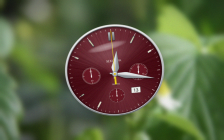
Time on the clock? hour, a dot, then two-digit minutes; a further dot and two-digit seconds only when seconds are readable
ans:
12.17
